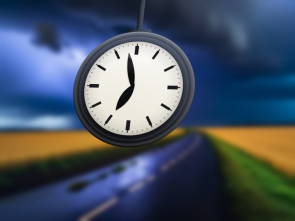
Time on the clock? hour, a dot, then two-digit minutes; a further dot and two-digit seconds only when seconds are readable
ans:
6.58
